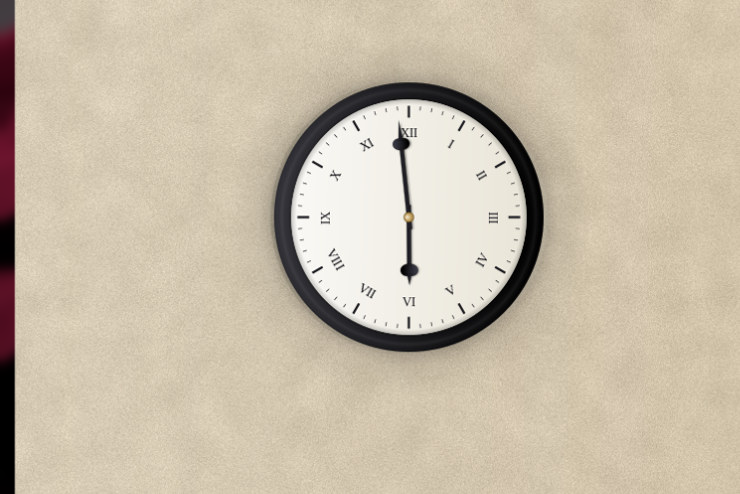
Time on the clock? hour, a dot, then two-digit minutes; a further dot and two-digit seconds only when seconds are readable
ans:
5.59
